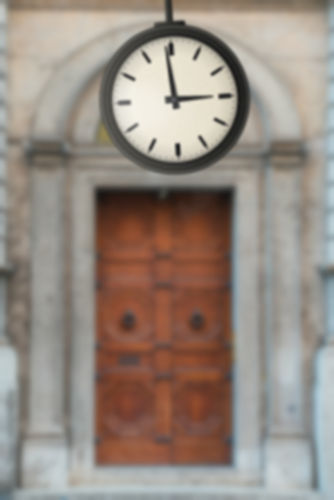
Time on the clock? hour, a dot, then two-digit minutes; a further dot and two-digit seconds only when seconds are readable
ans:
2.59
